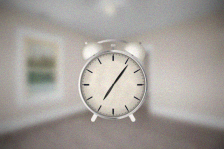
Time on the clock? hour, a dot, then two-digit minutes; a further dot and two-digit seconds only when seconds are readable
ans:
7.06
